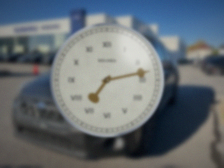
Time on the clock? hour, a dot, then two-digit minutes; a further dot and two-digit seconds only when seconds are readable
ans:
7.13
